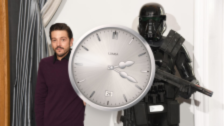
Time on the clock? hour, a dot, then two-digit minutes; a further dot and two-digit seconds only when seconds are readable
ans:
2.19
